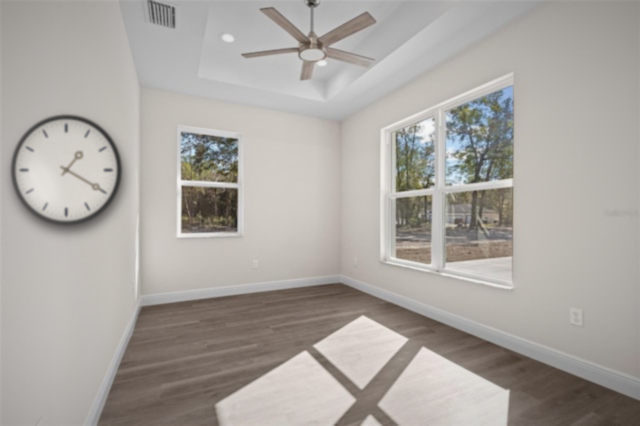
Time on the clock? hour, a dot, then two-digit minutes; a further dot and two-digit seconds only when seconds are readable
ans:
1.20
